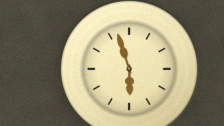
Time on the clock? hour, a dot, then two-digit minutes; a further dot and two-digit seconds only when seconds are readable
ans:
5.57
